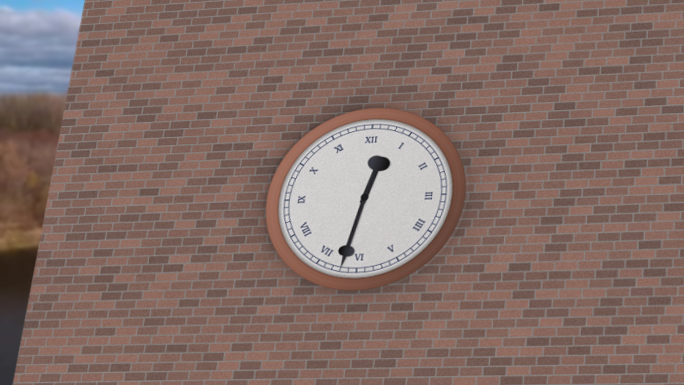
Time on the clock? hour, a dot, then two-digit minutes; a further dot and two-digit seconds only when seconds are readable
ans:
12.32
